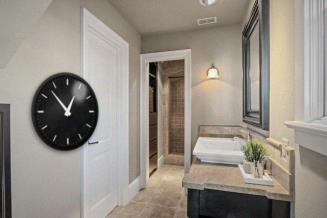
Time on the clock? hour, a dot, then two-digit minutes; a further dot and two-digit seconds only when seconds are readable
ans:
12.53
